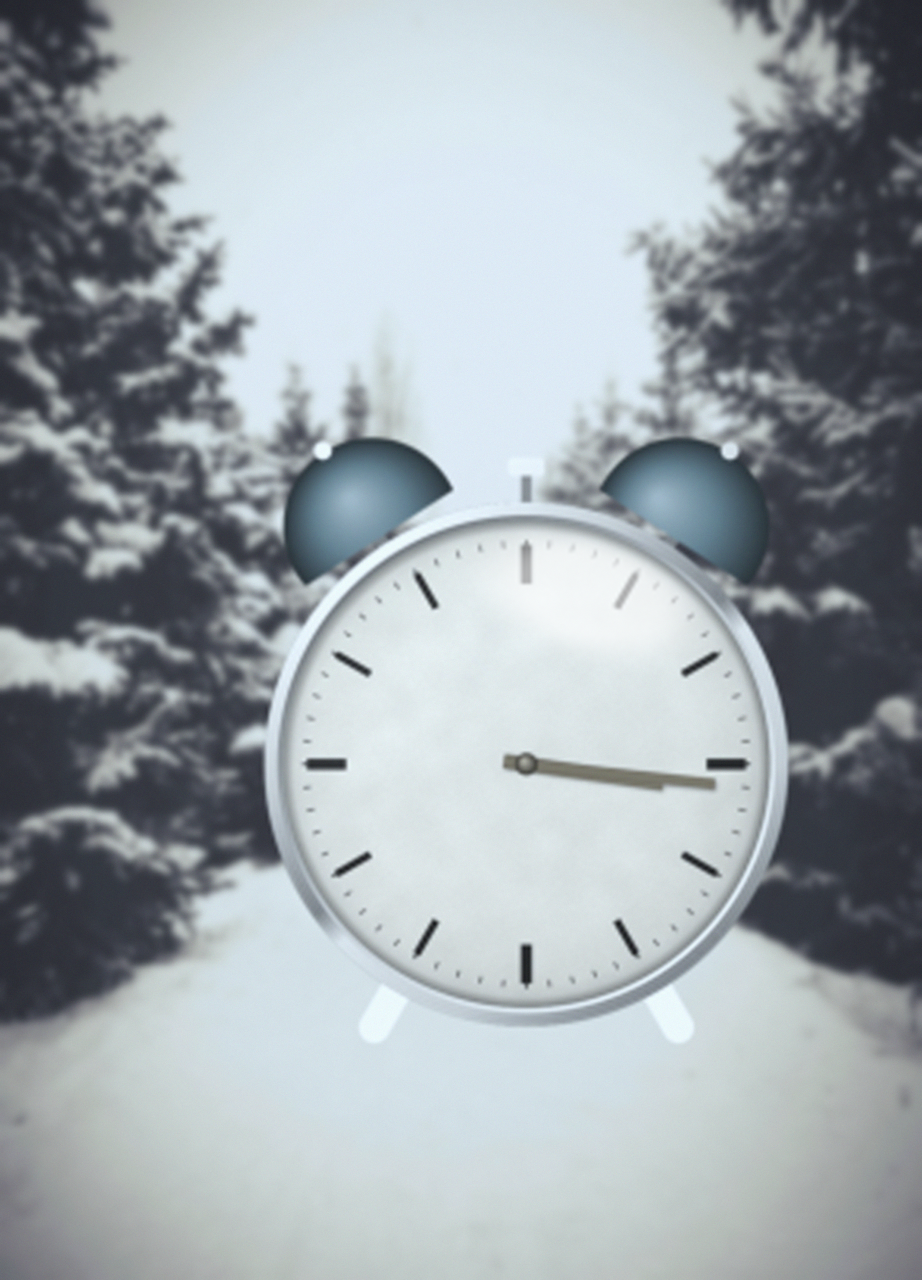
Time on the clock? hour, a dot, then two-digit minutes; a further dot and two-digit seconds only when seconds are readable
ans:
3.16
